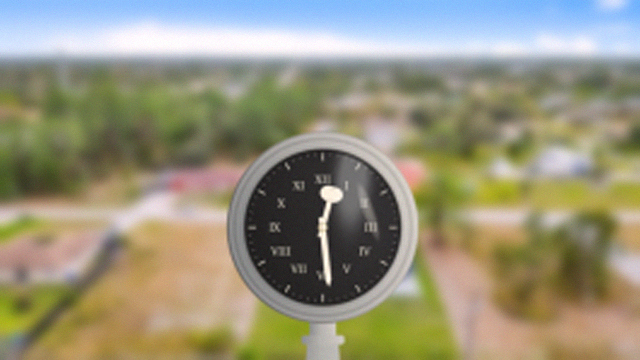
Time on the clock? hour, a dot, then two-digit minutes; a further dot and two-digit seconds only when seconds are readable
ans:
12.29
